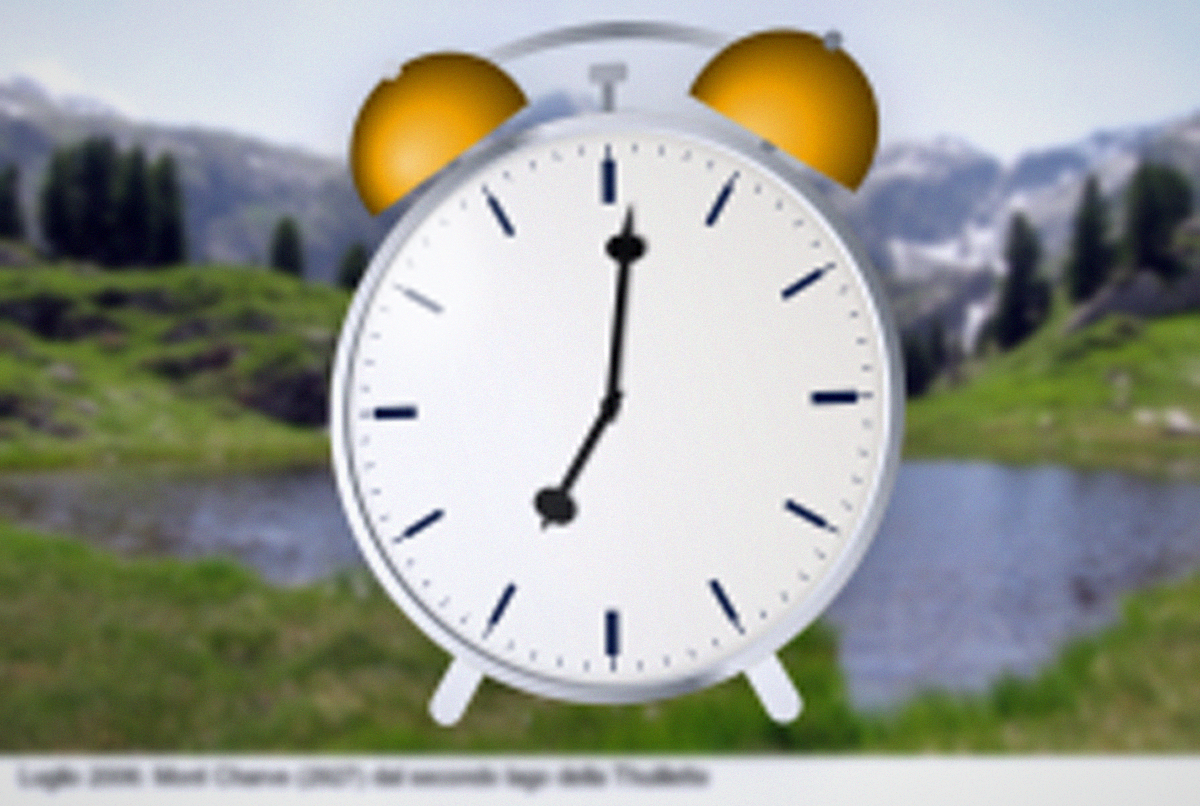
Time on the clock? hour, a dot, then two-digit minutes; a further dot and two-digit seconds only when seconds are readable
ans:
7.01
